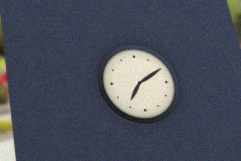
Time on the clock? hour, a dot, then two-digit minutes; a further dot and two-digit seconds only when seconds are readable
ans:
7.10
